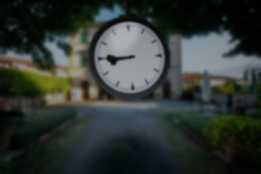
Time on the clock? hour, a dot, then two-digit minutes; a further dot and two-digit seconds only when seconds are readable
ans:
8.45
